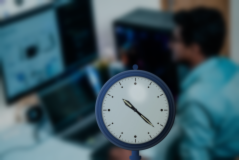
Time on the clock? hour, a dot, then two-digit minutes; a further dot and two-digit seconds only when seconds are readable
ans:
10.22
